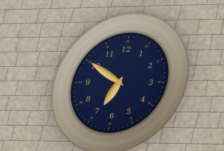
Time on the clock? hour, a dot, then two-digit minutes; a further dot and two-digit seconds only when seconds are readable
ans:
6.50
